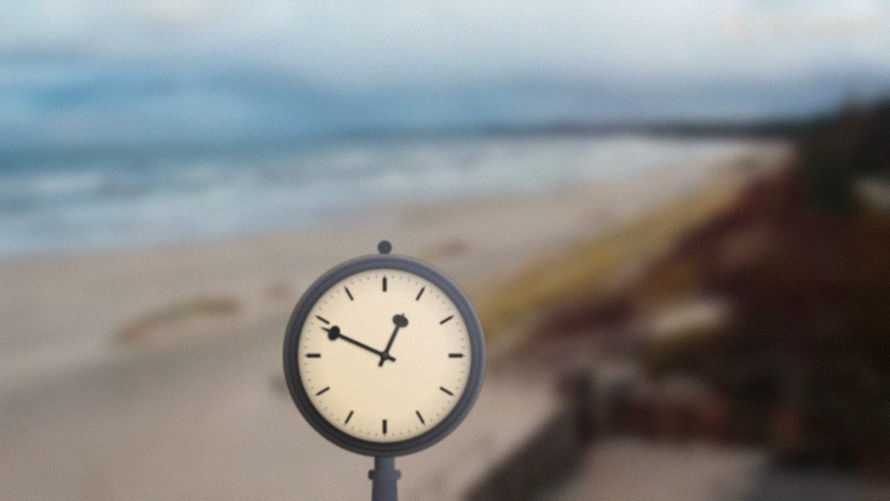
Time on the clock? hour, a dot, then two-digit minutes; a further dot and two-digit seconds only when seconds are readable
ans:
12.49
